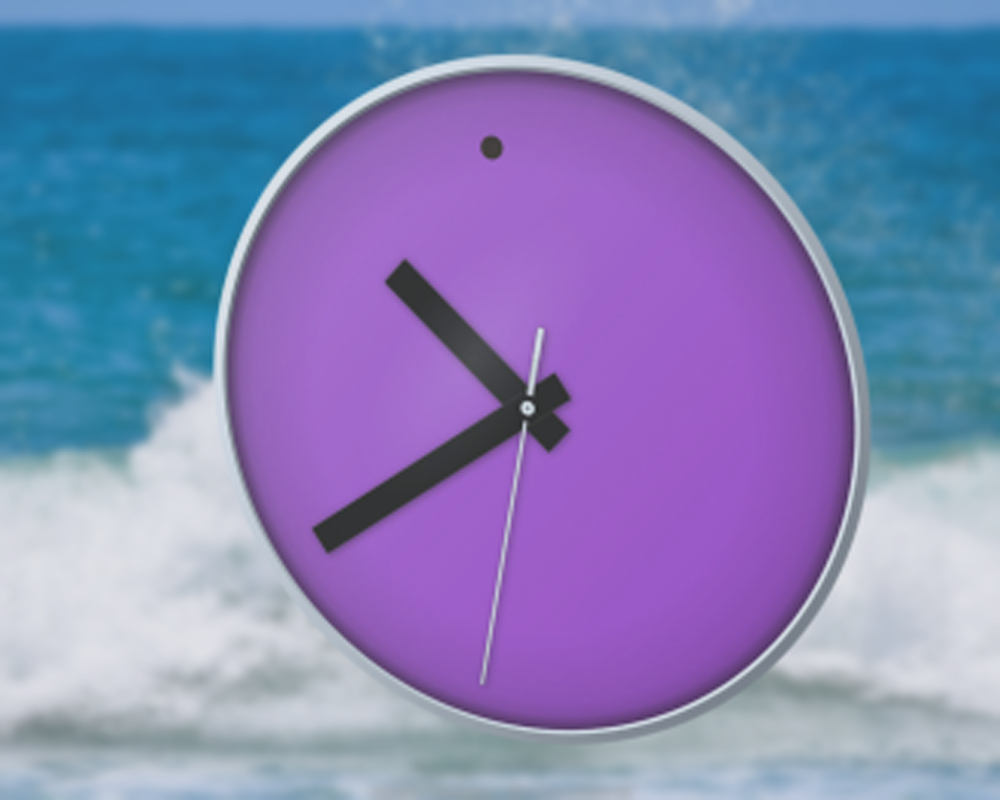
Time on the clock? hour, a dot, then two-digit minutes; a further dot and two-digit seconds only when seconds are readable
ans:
10.40.33
